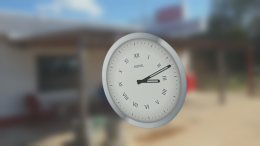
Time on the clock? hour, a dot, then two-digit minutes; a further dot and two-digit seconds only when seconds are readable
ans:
3.12
